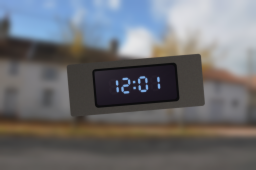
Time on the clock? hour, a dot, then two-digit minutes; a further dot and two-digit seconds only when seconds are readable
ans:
12.01
